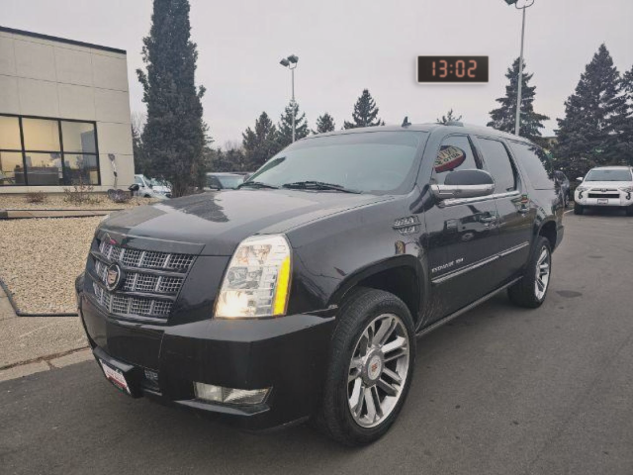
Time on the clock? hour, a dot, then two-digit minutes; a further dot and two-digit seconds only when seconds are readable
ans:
13.02
